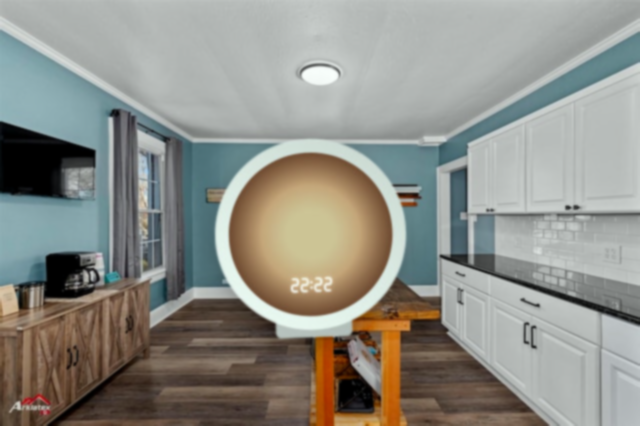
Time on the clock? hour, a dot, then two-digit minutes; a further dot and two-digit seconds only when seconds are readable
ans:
22.22
